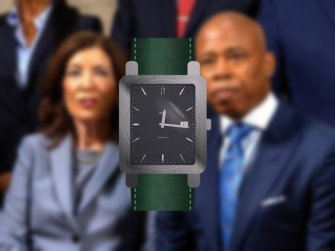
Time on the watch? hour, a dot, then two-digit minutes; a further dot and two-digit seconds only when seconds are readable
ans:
12.16
